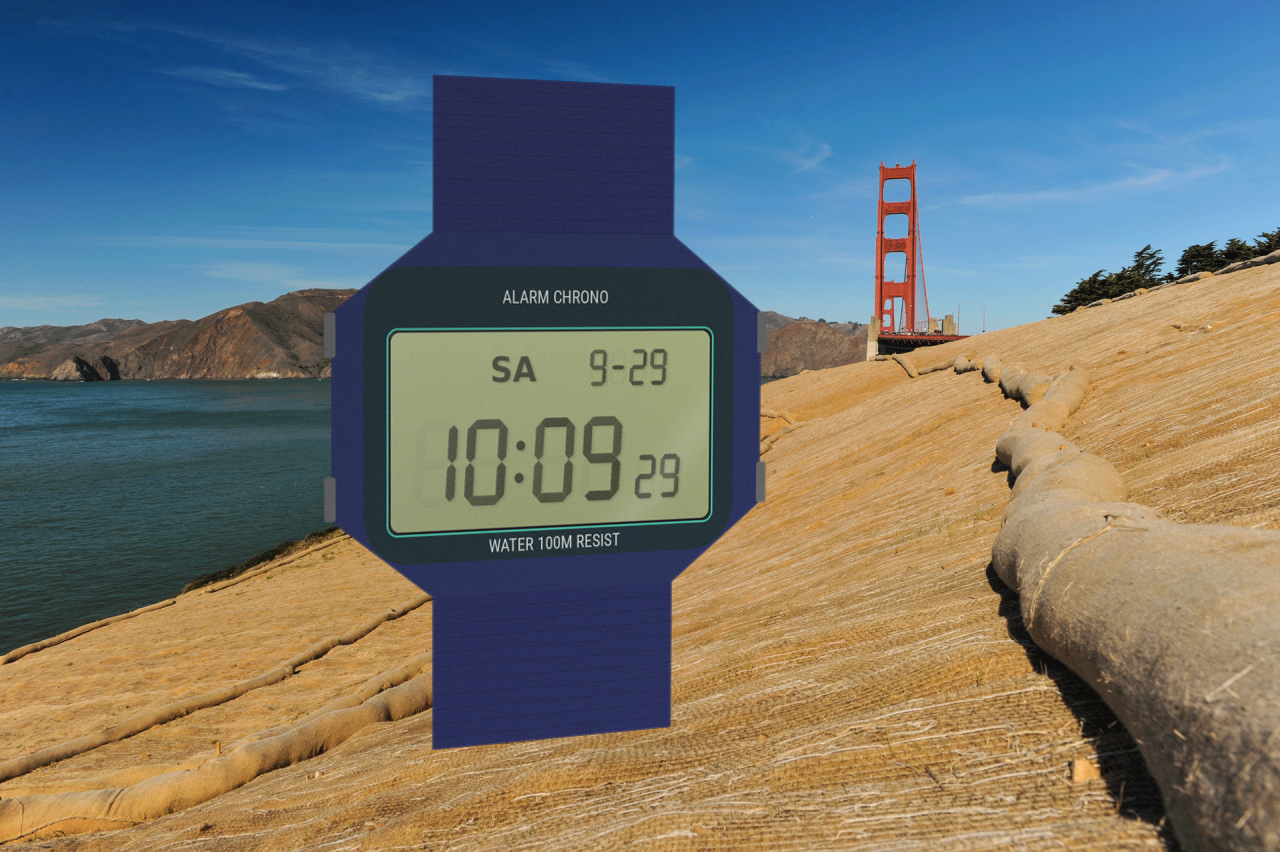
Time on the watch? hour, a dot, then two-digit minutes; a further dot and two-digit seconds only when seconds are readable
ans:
10.09.29
